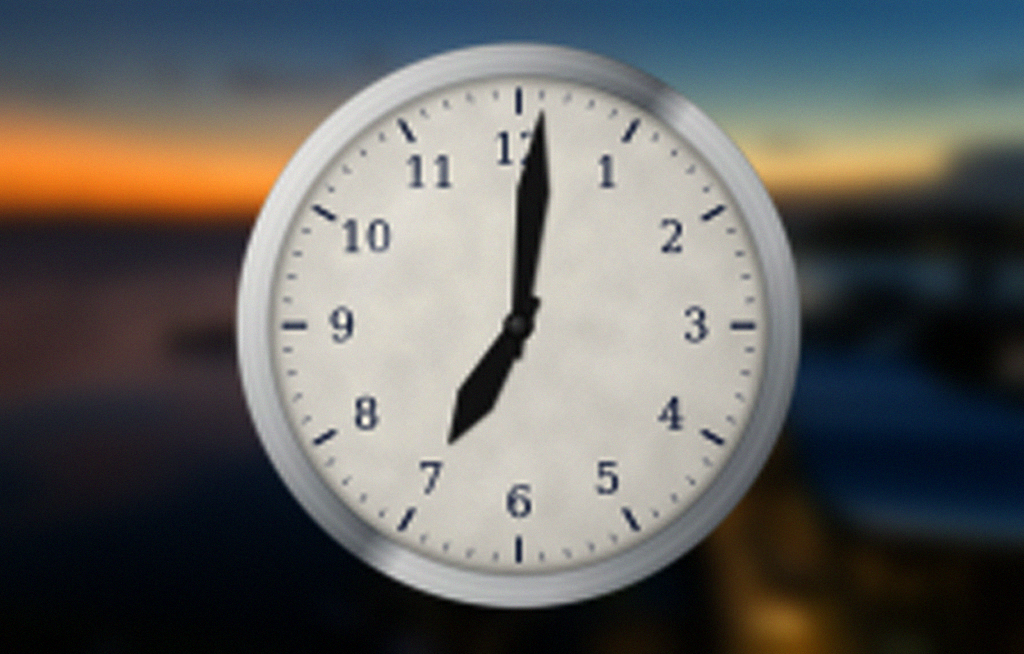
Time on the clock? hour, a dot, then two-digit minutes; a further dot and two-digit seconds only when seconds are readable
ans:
7.01
